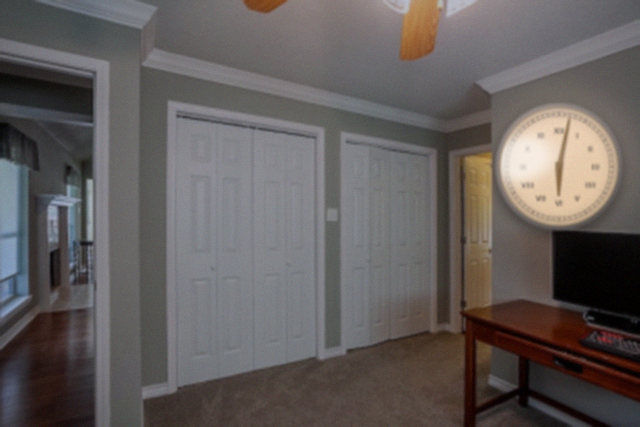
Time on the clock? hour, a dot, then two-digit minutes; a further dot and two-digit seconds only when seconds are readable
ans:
6.02
